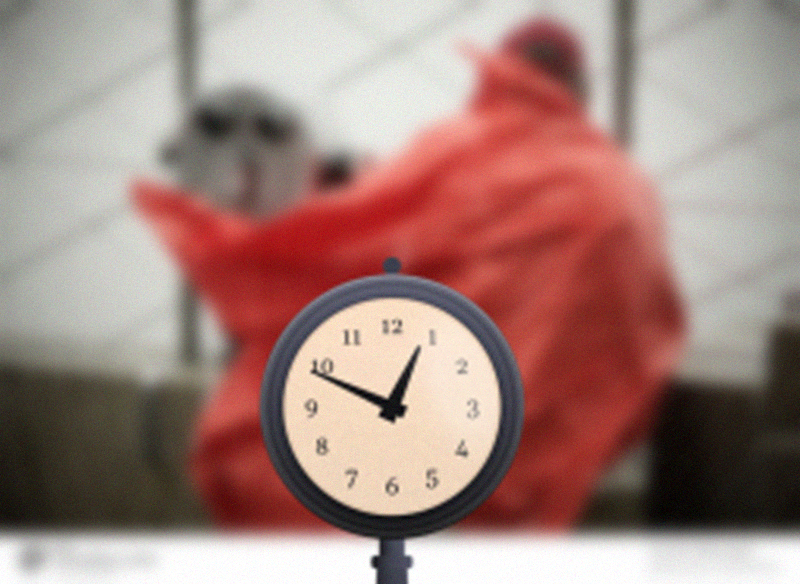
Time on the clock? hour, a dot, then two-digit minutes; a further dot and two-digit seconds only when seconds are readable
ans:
12.49
